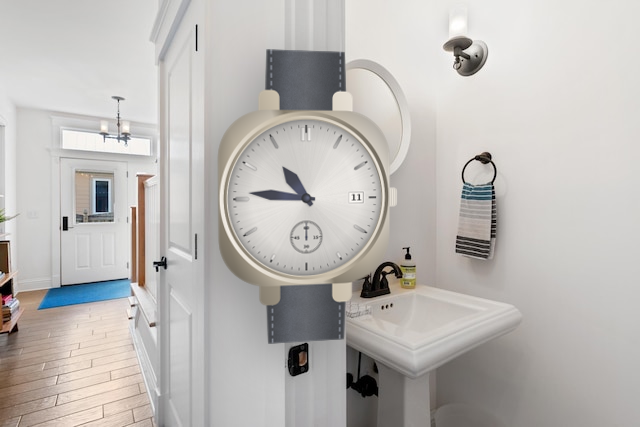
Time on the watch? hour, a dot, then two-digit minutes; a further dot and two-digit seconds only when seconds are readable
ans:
10.46
